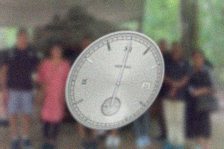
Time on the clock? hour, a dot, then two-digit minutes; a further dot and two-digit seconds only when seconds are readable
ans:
6.00
